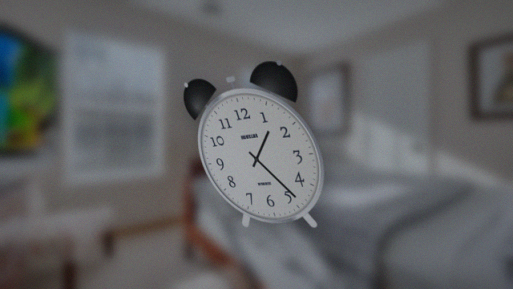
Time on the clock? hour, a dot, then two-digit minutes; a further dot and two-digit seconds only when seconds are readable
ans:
1.24
